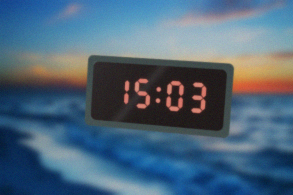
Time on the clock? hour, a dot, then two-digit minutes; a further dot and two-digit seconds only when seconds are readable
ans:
15.03
